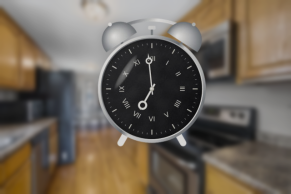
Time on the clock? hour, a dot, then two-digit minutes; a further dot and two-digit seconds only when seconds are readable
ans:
6.59
